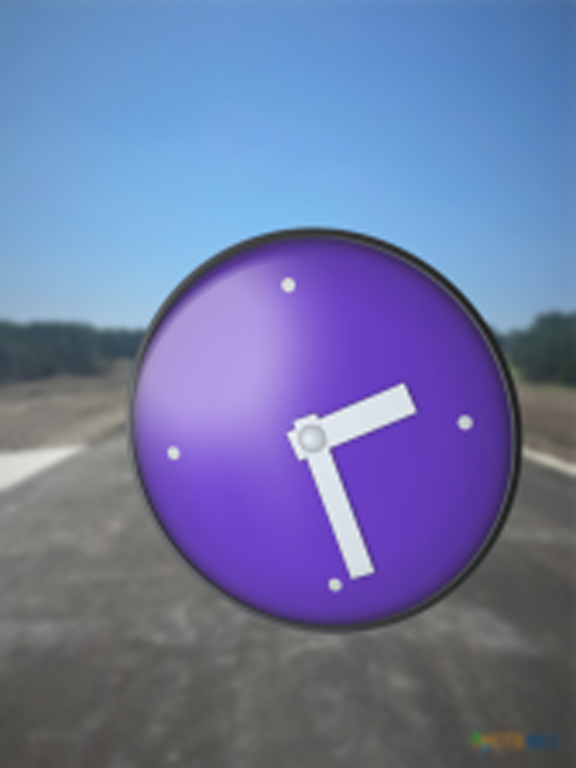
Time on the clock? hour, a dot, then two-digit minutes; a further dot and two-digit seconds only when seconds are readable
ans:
2.28
